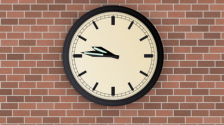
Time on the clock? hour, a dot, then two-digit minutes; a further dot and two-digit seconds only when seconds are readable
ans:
9.46
